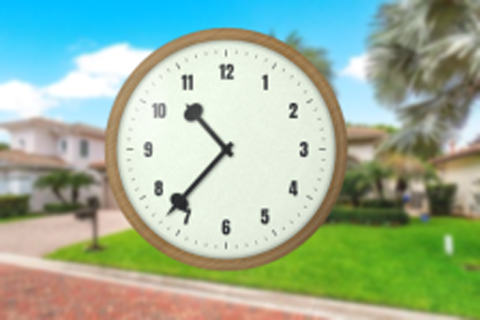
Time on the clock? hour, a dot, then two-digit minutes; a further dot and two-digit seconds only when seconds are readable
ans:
10.37
